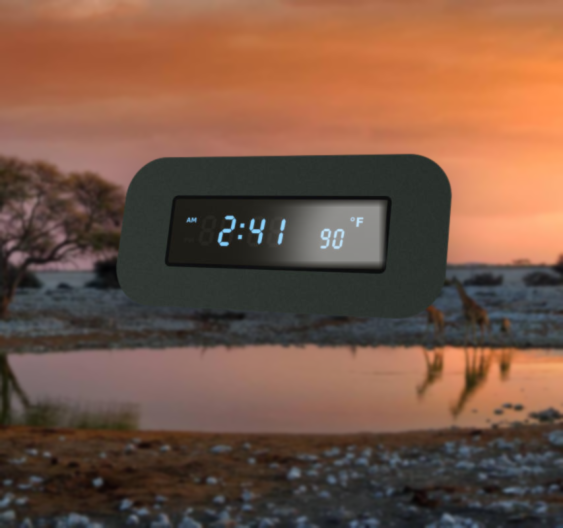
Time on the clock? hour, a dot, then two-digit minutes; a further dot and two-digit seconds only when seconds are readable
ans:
2.41
